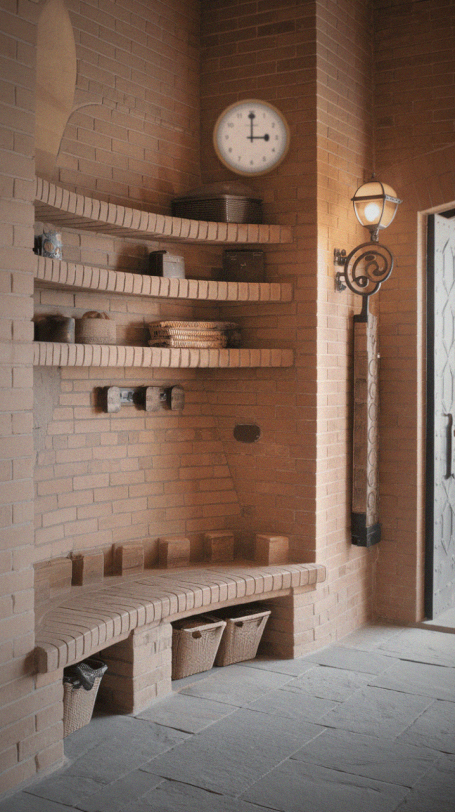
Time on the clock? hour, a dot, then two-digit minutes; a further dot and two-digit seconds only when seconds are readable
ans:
3.00
